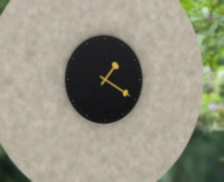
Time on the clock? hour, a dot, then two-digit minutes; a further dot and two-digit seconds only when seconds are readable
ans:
1.20
